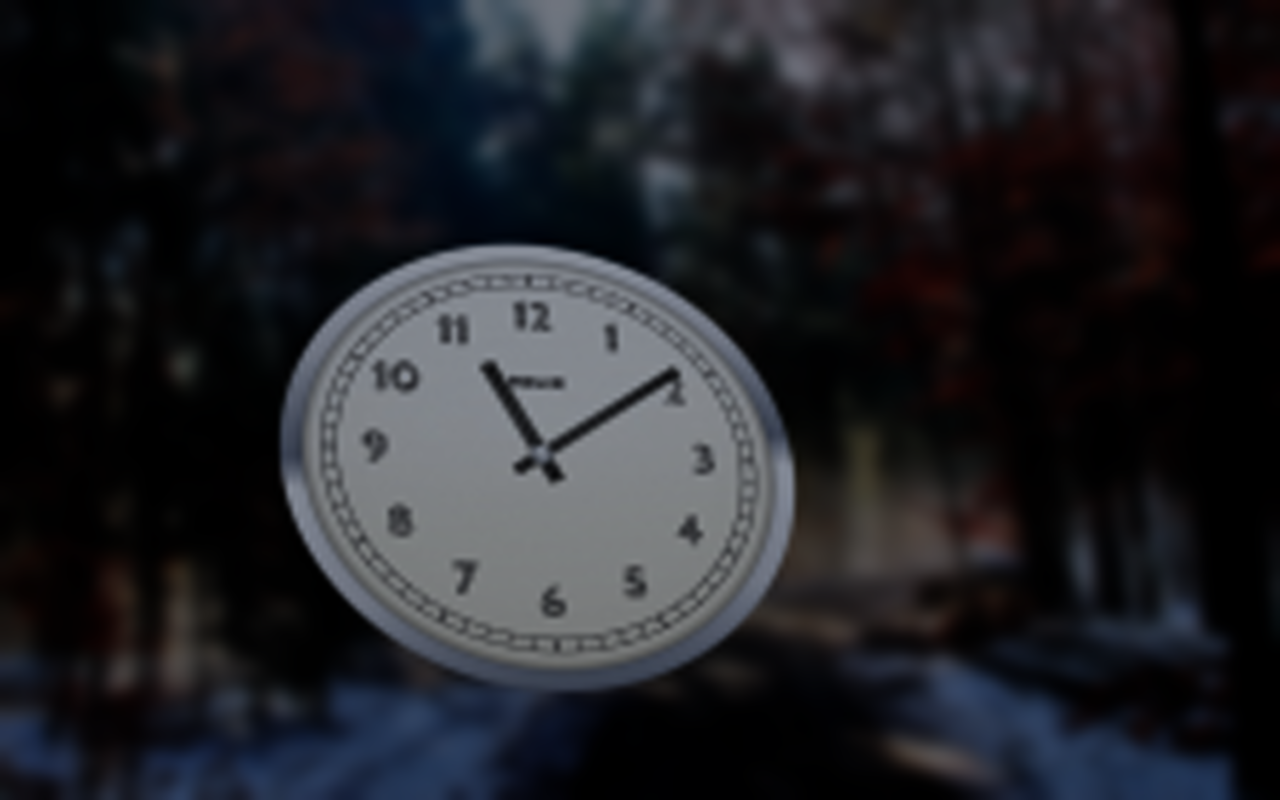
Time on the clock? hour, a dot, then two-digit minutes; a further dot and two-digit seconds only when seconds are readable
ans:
11.09
